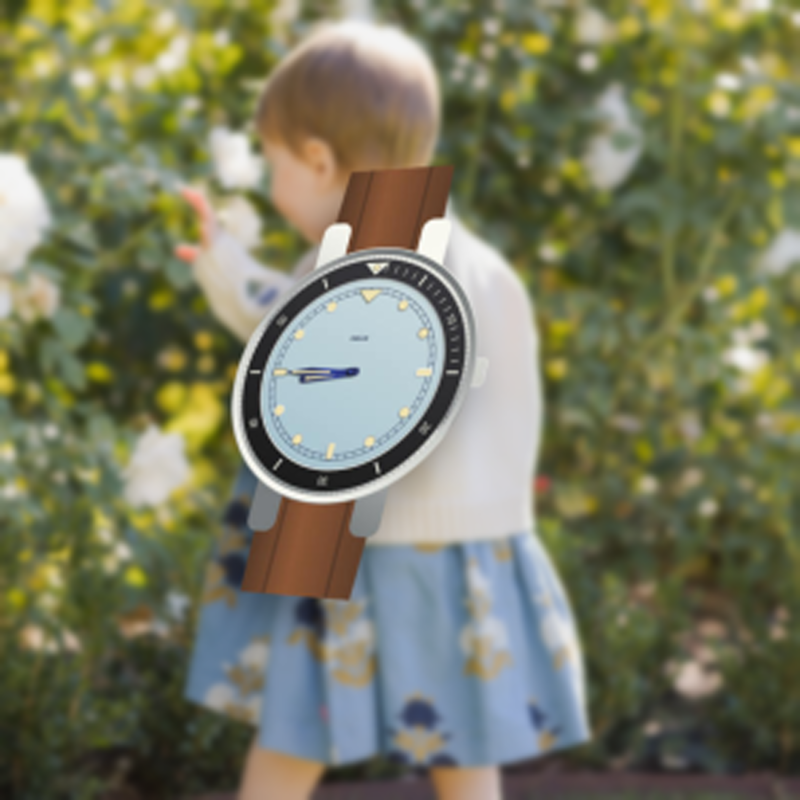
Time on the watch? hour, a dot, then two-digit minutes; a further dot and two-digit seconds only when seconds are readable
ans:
8.45
